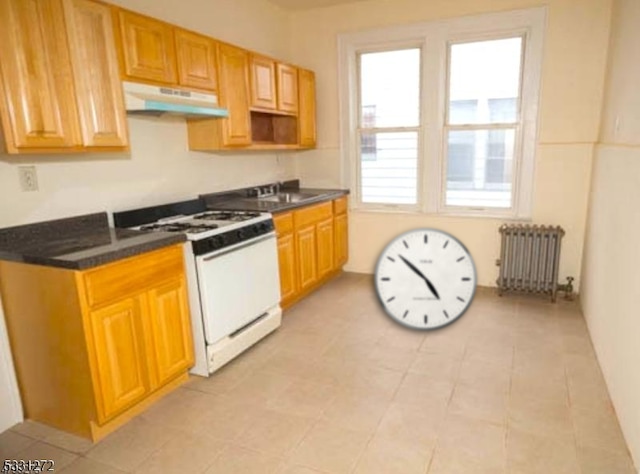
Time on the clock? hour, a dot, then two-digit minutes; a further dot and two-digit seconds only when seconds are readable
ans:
4.52
